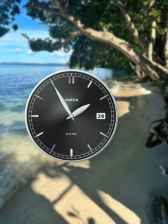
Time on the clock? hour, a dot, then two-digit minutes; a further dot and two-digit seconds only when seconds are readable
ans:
1.55
